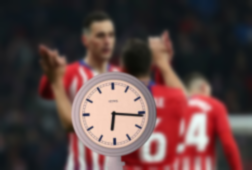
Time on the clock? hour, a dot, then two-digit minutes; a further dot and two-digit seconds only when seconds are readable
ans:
6.16
